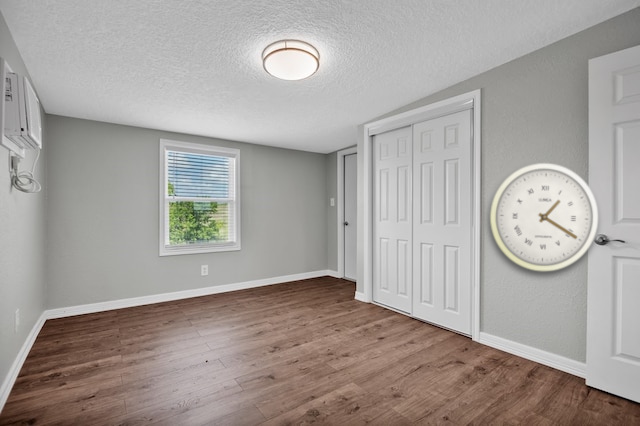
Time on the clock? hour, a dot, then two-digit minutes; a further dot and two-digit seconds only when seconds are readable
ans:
1.20
